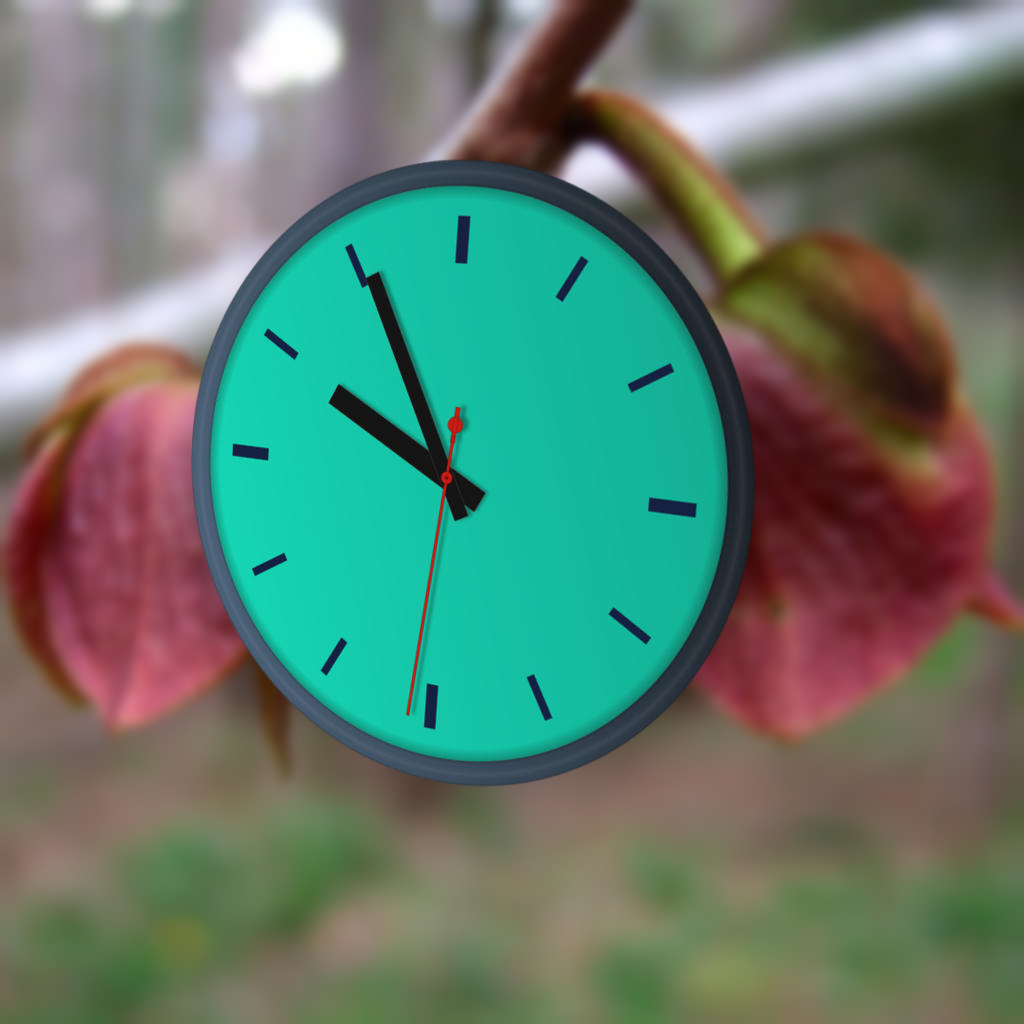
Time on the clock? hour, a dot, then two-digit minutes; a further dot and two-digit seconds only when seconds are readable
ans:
9.55.31
